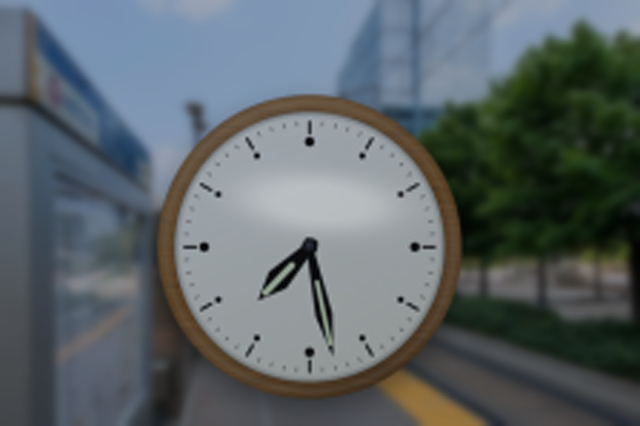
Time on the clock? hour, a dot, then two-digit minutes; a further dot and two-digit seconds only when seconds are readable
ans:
7.28
